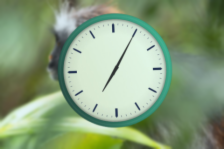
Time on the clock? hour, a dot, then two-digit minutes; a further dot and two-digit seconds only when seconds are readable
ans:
7.05
